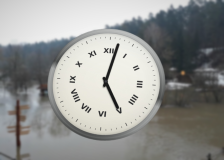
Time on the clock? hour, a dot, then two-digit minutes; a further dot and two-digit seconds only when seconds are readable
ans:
5.02
